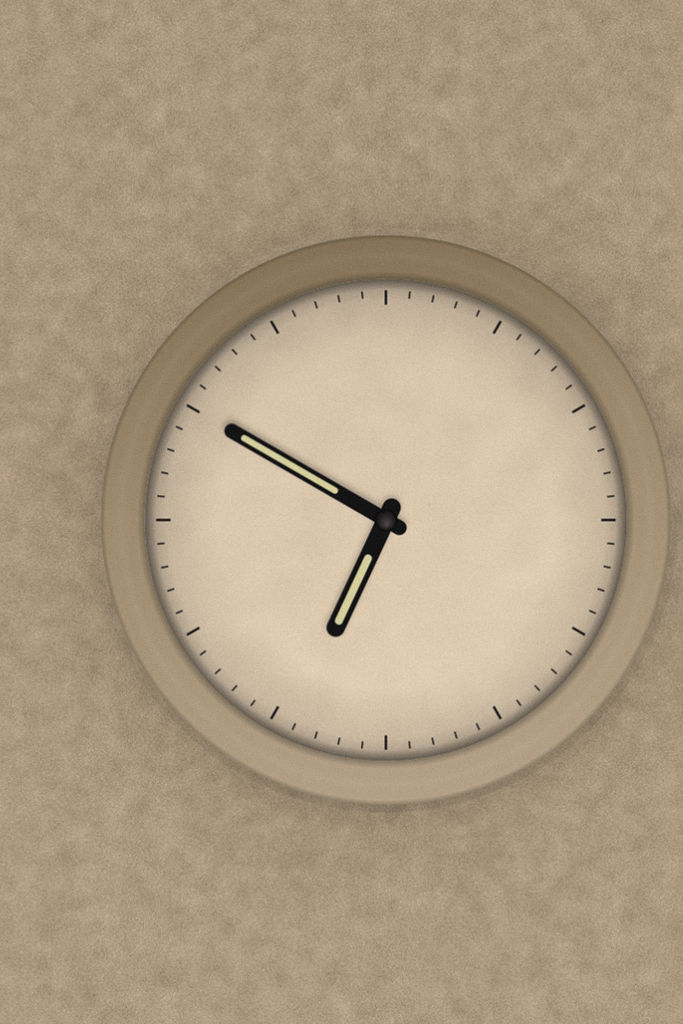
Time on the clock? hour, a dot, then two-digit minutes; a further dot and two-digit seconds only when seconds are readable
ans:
6.50
